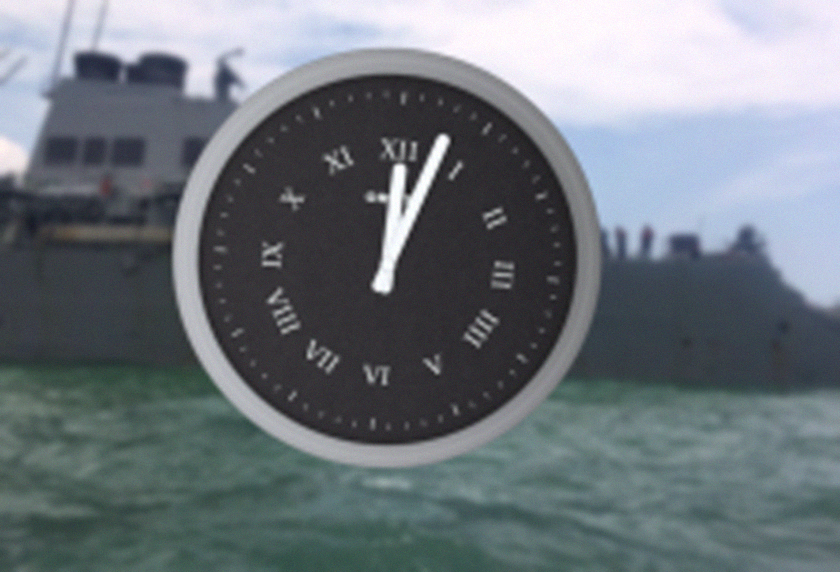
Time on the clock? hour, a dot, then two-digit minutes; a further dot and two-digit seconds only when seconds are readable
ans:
12.03
